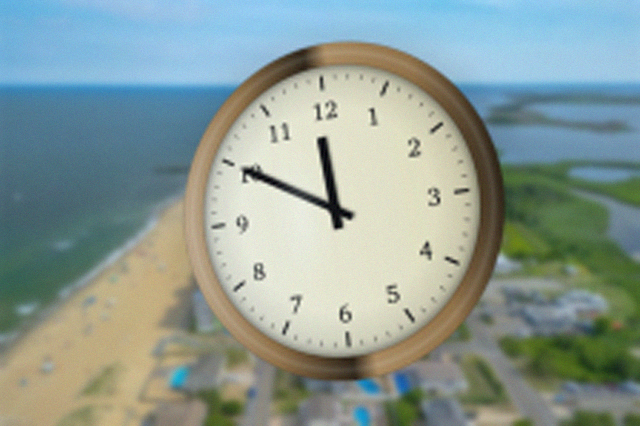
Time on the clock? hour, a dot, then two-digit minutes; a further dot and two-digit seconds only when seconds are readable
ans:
11.50
